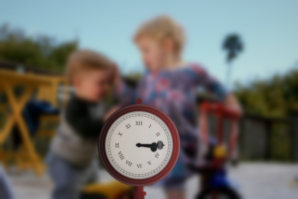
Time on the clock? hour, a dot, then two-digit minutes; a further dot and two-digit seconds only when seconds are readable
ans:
3.15
